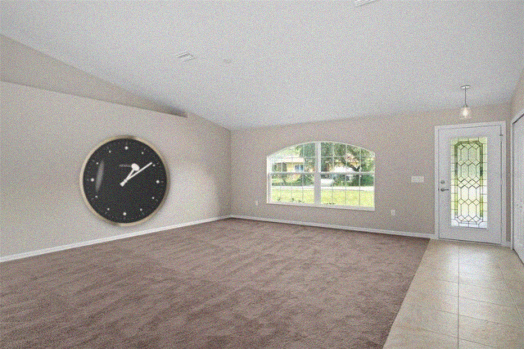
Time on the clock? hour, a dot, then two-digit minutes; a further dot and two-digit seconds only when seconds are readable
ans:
1.09
